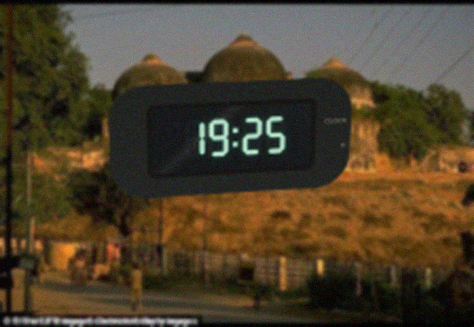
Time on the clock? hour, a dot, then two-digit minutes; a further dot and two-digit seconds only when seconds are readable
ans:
19.25
